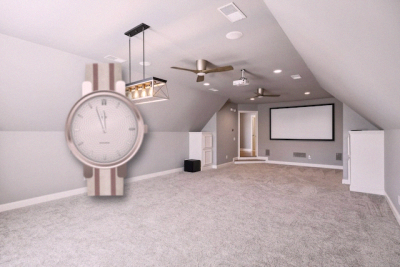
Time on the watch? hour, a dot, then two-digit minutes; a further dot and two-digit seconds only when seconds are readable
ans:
11.57
